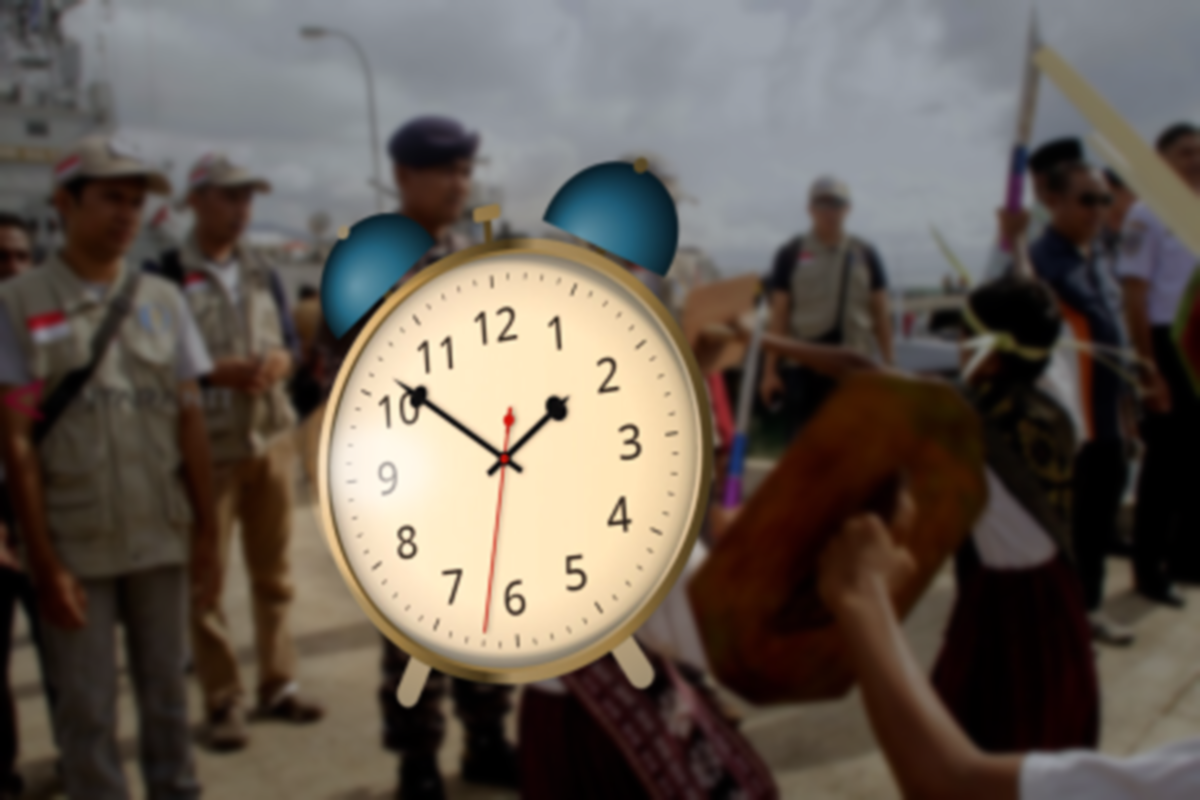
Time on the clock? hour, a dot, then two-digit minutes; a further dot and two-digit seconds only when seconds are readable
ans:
1.51.32
